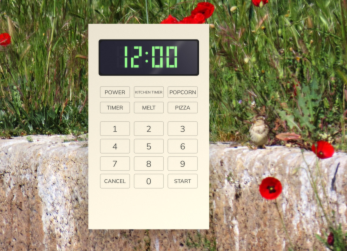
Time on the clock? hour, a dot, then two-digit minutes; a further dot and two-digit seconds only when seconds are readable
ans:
12.00
